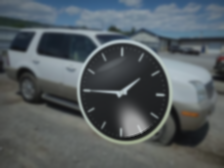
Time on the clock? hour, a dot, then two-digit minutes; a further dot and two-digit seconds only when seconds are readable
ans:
1.45
